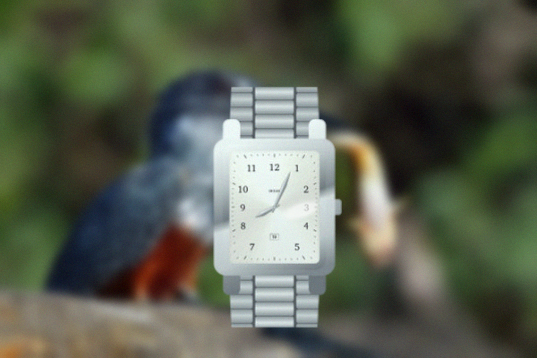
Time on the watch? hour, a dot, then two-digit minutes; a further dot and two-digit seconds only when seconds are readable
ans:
8.04
